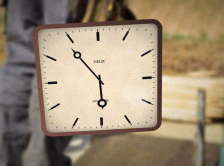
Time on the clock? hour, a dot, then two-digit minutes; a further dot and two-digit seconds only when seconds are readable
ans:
5.54
